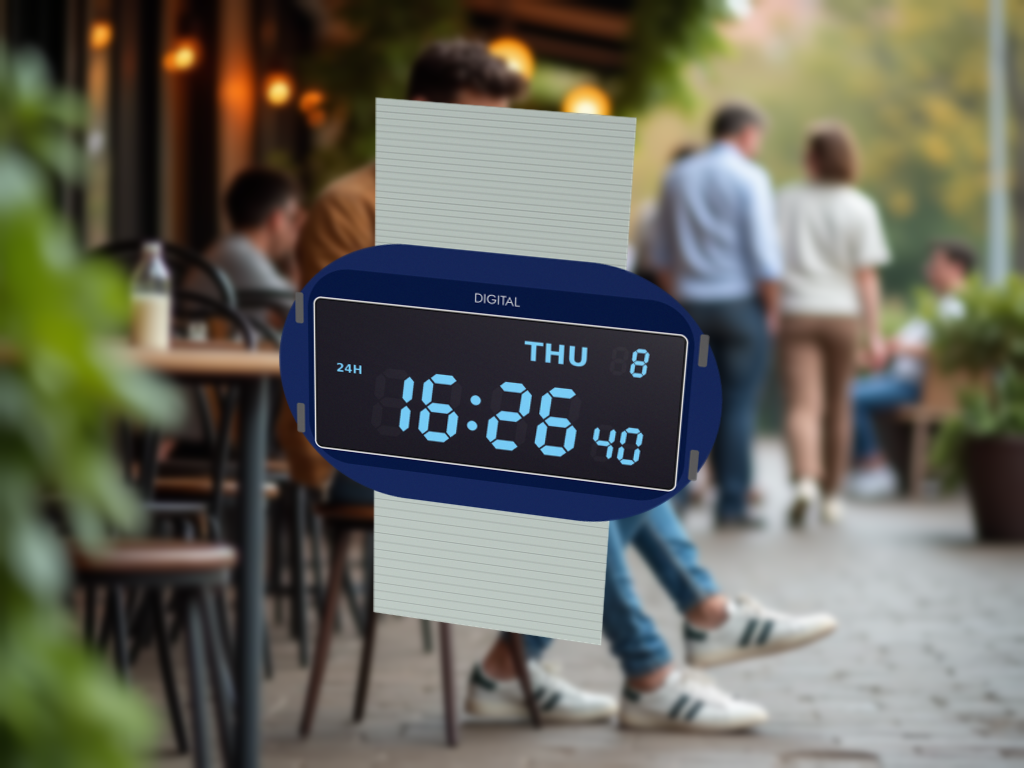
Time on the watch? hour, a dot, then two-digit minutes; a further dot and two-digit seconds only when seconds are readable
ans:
16.26.40
